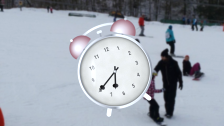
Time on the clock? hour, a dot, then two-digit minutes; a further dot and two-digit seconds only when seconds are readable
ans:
6.40
